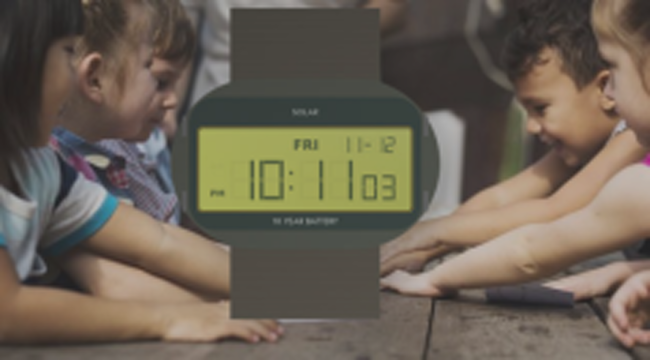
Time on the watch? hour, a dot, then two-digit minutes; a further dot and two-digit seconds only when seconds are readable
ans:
10.11.03
